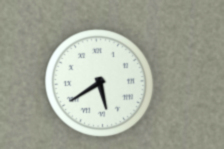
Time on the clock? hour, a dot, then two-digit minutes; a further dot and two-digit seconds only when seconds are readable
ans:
5.40
